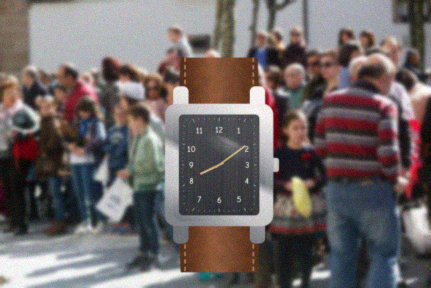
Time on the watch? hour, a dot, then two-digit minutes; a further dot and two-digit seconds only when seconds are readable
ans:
8.09
